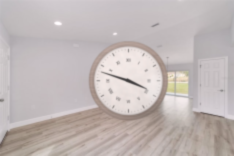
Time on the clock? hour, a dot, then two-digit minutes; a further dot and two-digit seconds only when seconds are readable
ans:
3.48
